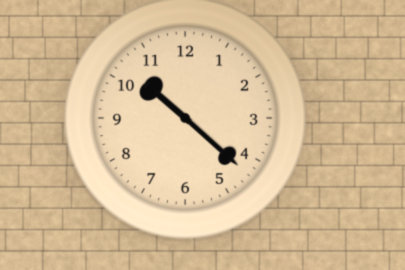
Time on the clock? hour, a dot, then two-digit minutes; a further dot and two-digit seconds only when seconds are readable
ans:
10.22
